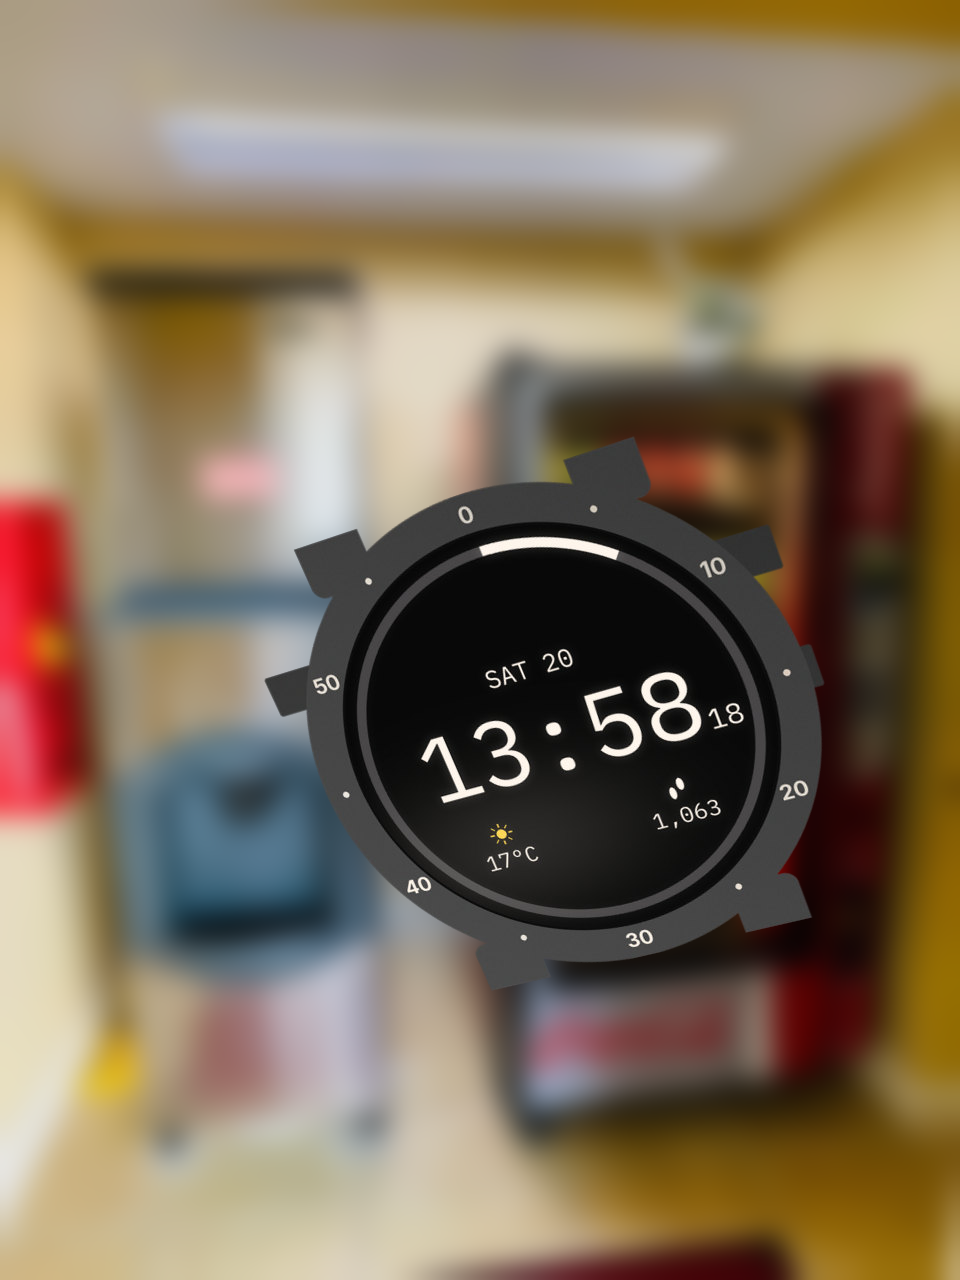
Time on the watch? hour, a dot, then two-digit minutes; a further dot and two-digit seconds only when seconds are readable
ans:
13.58.18
